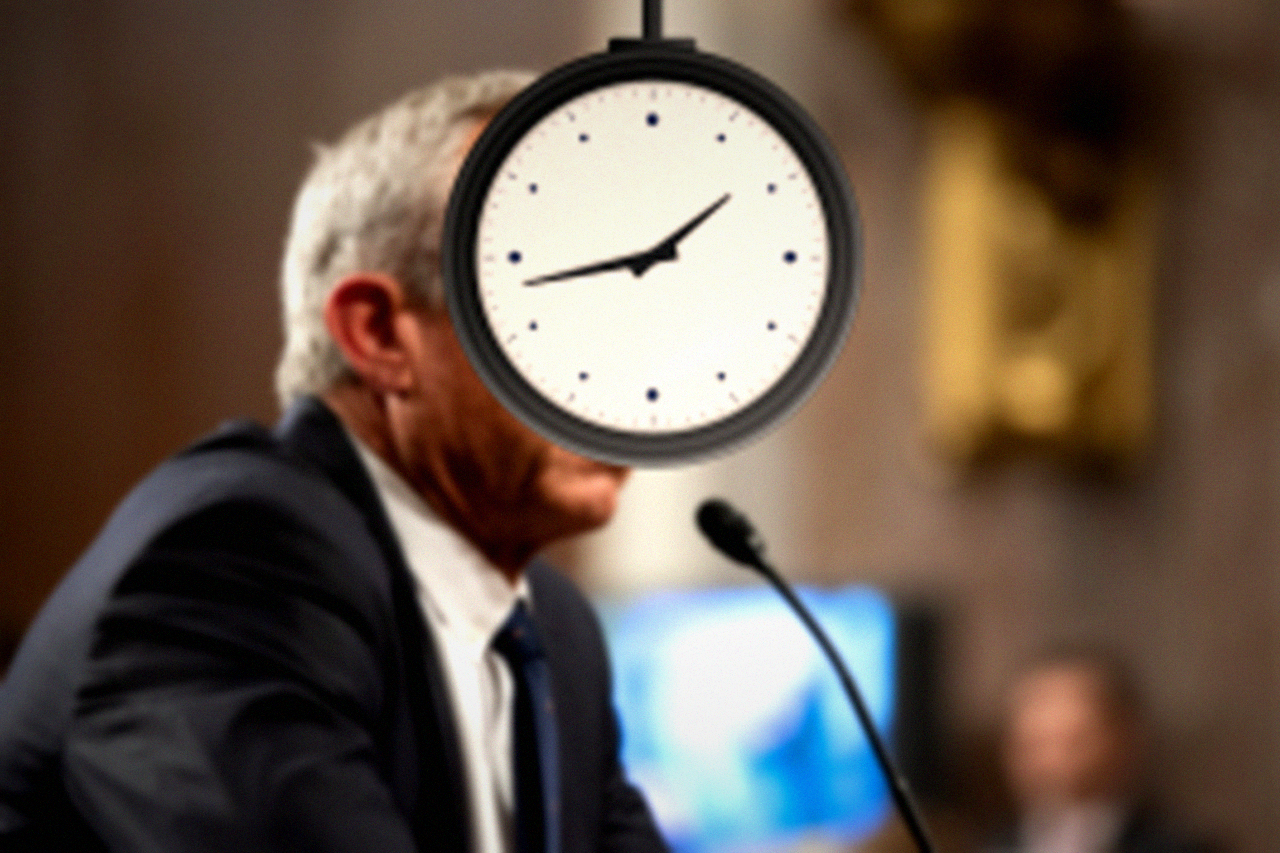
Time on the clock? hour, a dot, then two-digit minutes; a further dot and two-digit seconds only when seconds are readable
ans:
1.43
